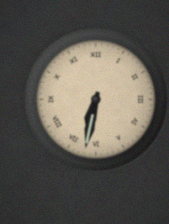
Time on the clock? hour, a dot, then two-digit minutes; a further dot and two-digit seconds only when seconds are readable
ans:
6.32
